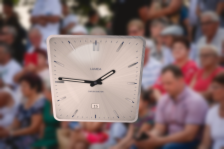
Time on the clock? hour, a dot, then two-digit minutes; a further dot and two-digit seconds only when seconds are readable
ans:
1.46
